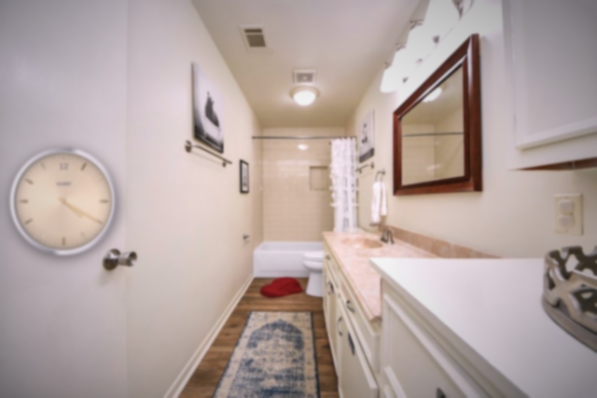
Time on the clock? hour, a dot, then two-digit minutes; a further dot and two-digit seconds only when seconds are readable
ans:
4.20
